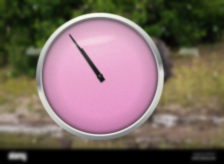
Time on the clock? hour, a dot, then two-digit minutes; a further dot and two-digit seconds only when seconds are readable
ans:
10.54
